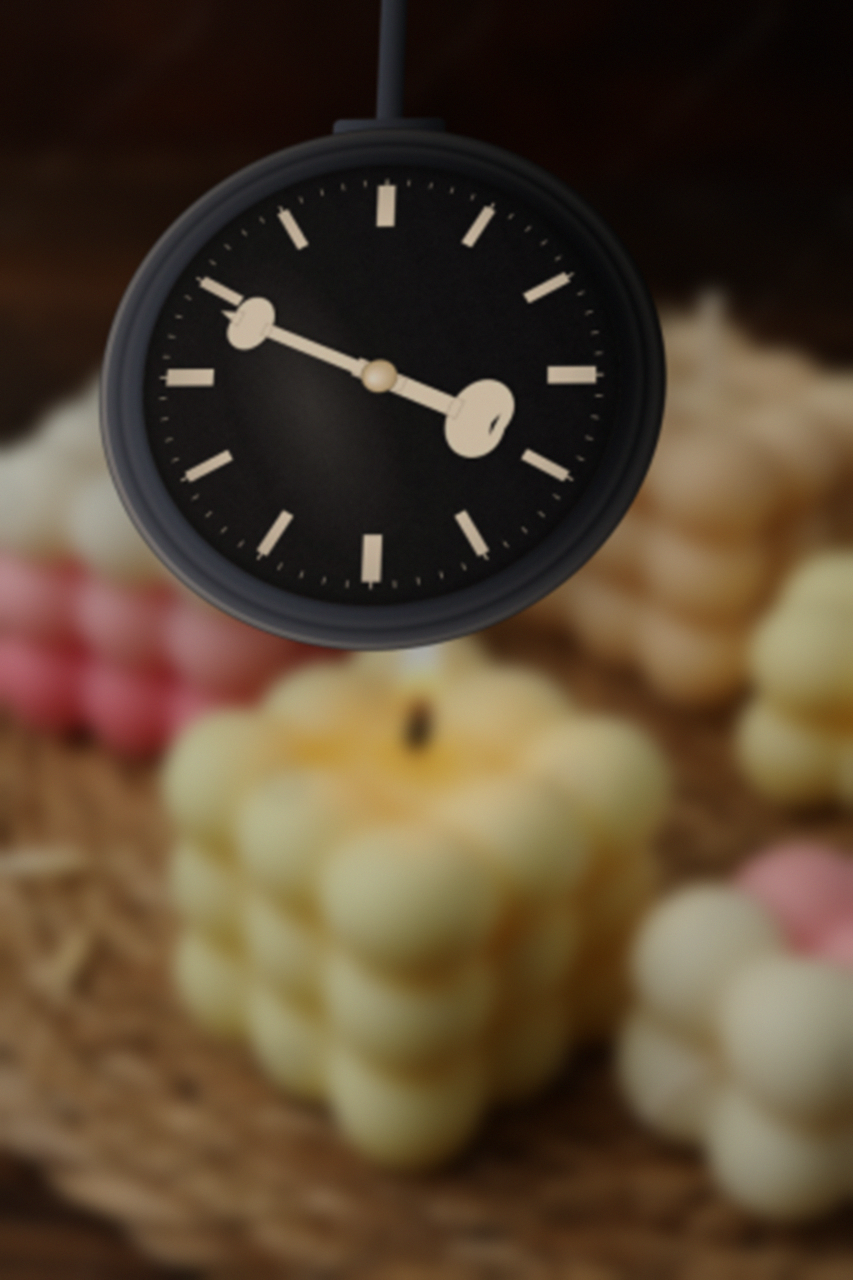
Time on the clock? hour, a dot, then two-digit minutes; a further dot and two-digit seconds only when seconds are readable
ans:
3.49
